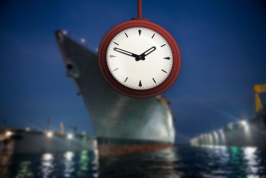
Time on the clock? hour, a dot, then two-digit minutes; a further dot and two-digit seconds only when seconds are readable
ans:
1.48
